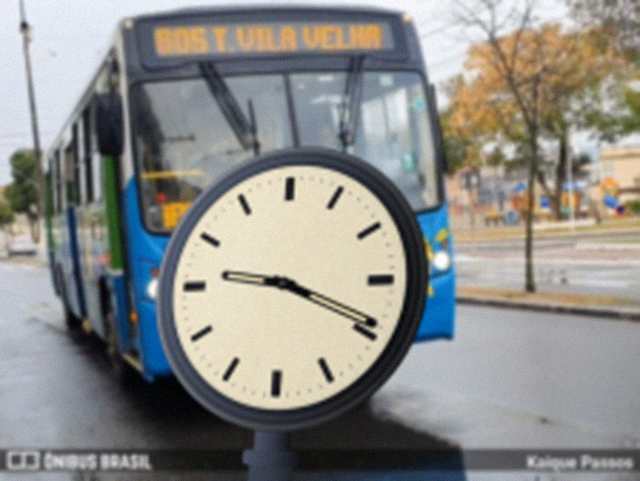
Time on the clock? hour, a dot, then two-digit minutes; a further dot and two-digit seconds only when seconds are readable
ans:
9.19
